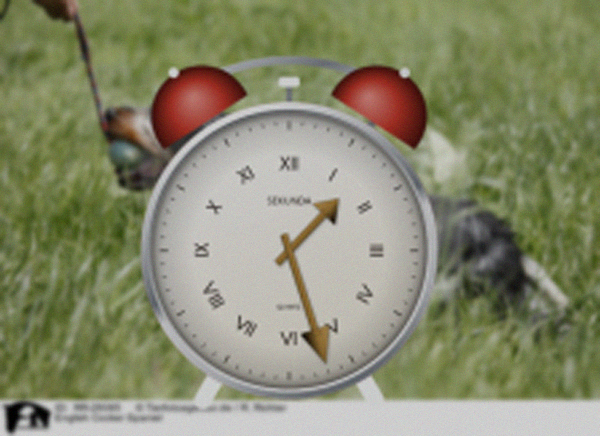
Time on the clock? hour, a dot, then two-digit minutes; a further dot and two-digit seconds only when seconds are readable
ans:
1.27
